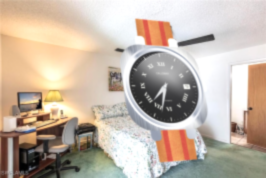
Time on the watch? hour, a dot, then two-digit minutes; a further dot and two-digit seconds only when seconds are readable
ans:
7.33
